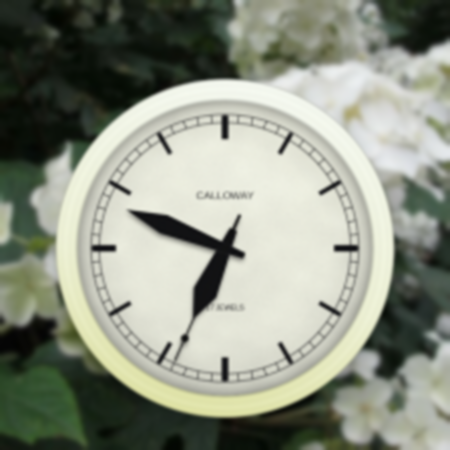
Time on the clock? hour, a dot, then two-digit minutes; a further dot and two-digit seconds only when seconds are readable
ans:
6.48.34
